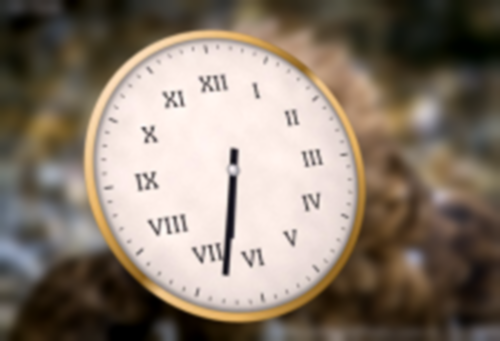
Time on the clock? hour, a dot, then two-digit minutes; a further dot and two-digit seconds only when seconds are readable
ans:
6.33
